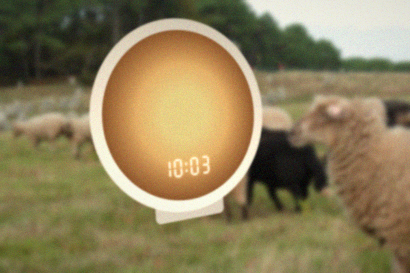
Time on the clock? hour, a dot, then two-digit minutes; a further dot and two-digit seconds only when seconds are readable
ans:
10.03
